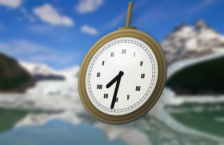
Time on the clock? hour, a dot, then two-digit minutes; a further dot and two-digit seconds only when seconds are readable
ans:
7.31
